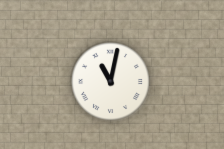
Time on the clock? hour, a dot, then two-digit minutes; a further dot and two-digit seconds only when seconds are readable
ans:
11.02
